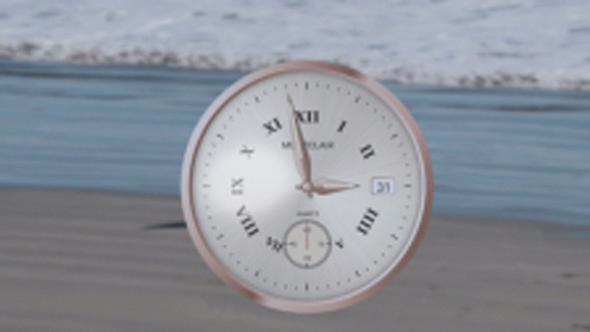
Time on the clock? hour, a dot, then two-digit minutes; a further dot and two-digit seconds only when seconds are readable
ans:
2.58
